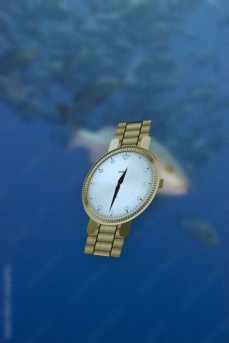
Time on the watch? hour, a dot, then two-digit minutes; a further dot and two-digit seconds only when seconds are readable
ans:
12.31
